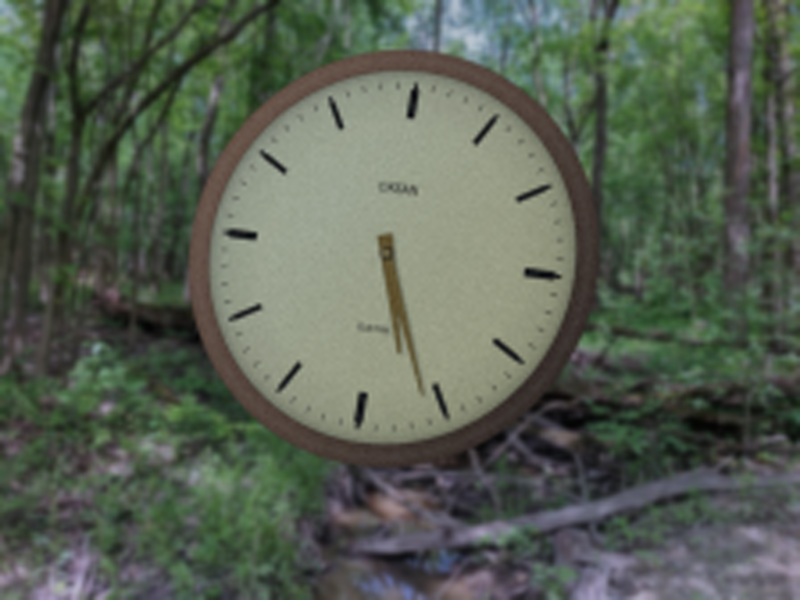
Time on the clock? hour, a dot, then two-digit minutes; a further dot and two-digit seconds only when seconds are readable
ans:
5.26
